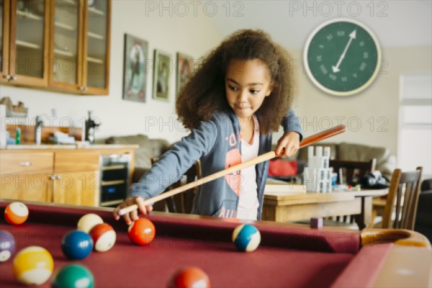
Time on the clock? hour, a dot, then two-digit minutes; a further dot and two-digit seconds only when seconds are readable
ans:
7.05
